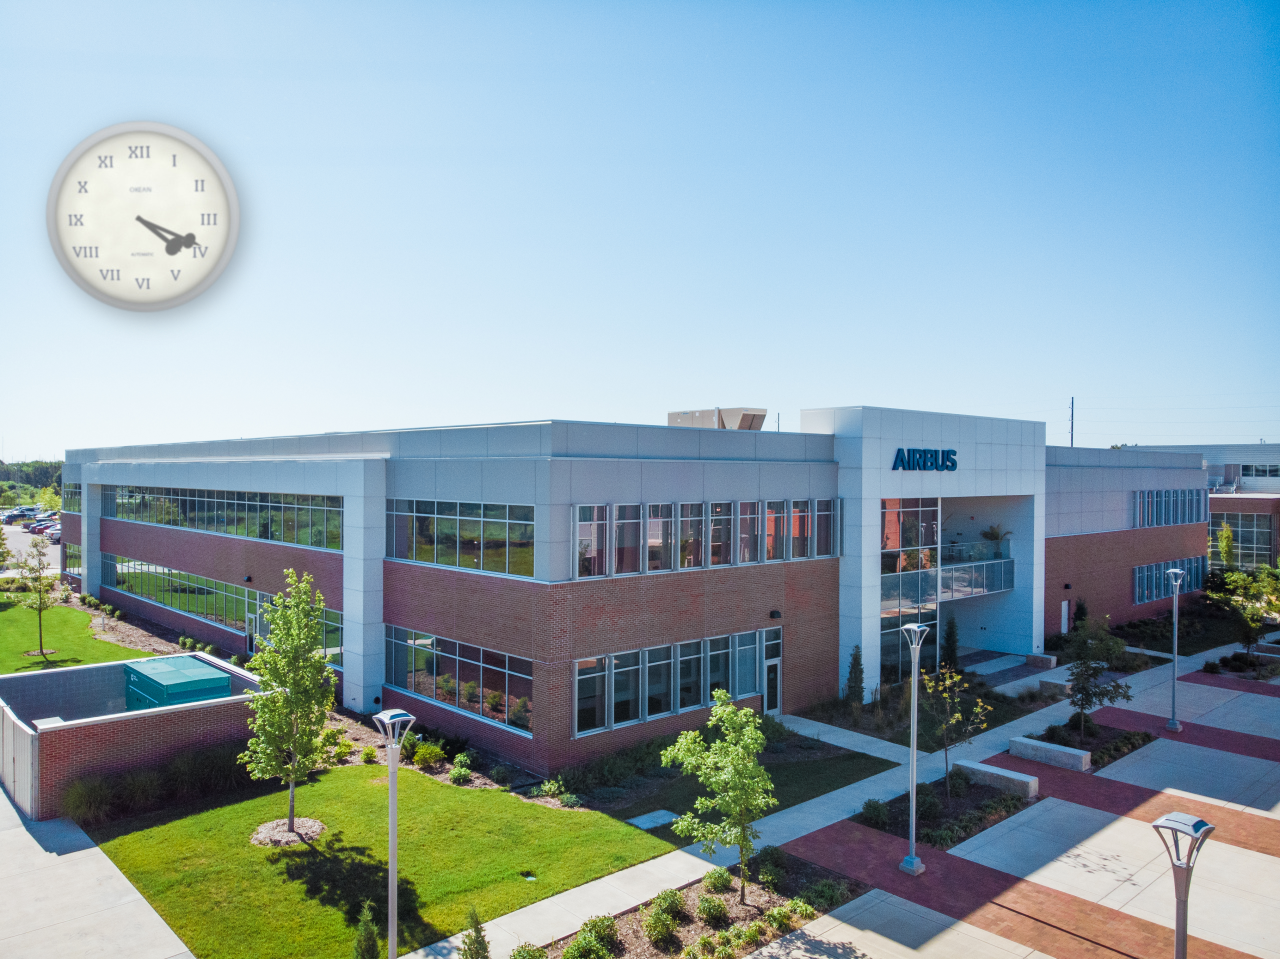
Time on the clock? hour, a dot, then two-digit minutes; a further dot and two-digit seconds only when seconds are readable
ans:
4.19
